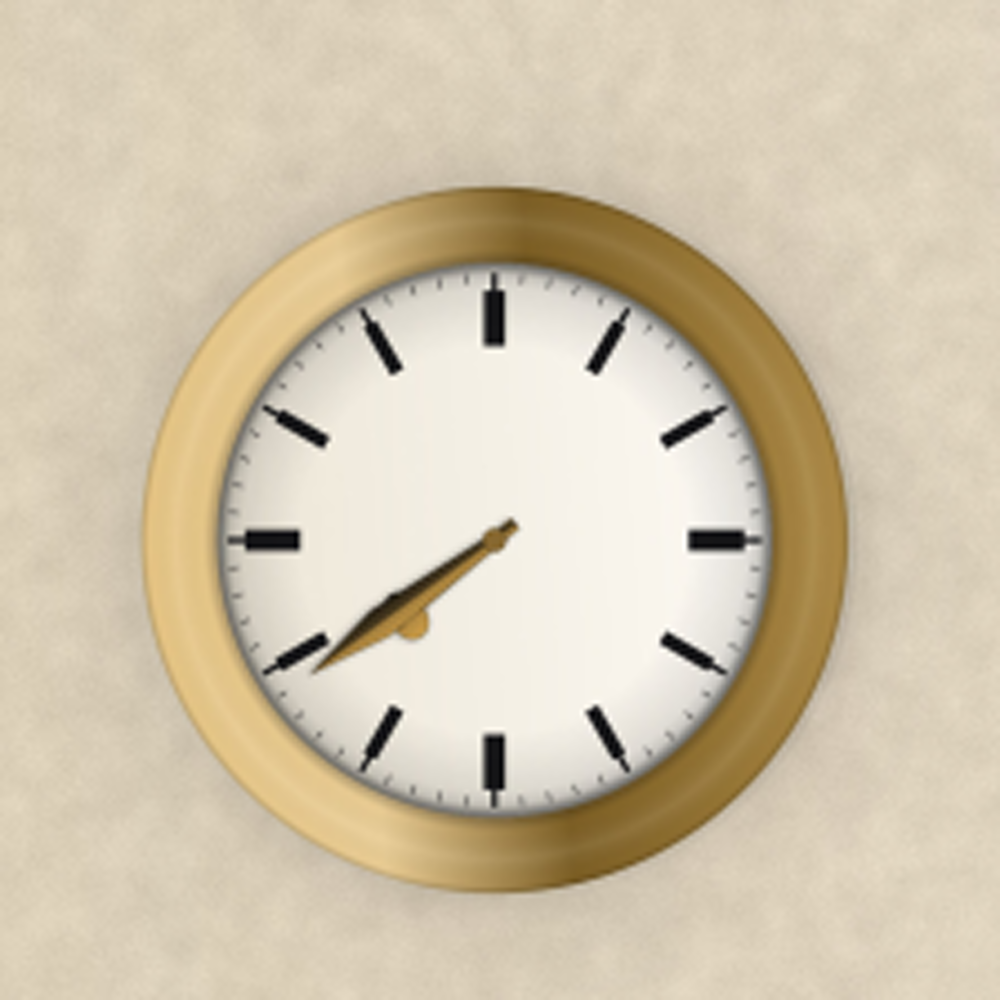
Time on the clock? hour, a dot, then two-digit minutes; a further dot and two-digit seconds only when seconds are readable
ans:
7.39
